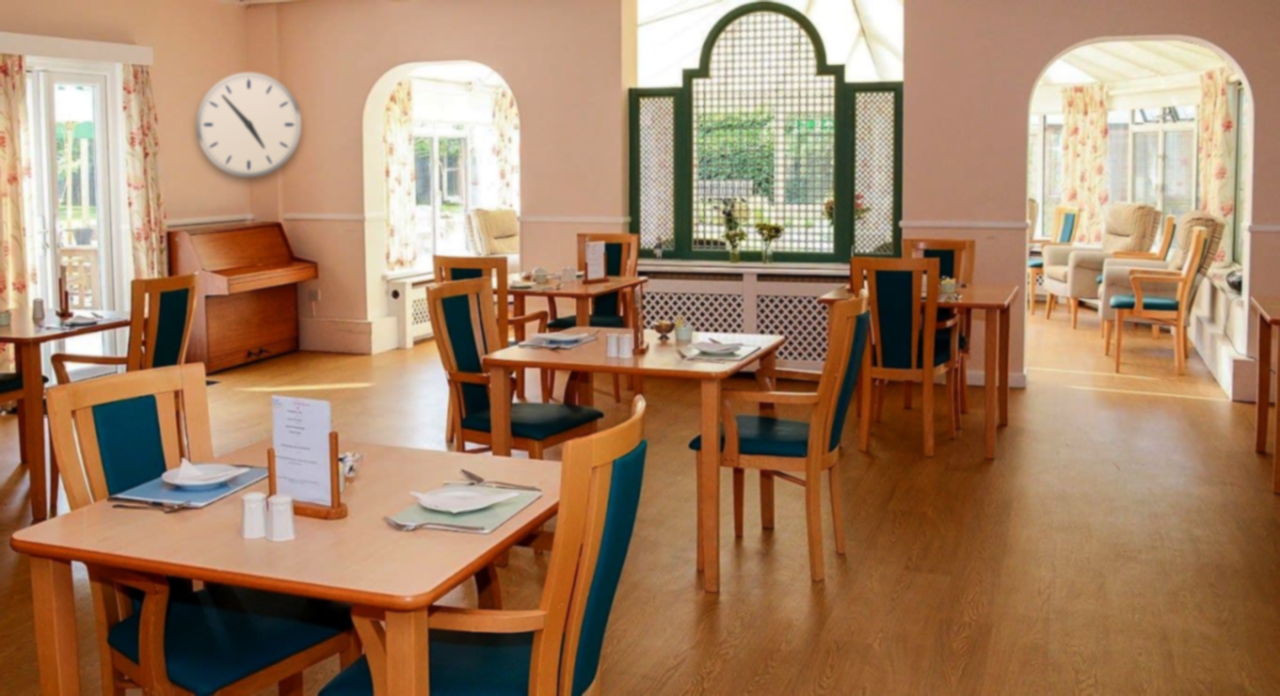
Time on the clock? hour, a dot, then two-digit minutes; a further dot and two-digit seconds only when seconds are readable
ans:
4.53
